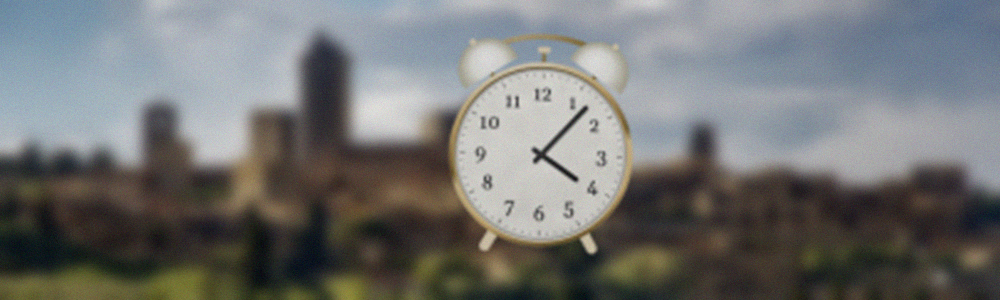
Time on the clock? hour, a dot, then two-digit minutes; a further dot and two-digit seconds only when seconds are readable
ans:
4.07
